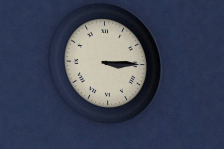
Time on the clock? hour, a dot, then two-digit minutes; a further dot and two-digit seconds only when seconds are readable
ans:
3.15
